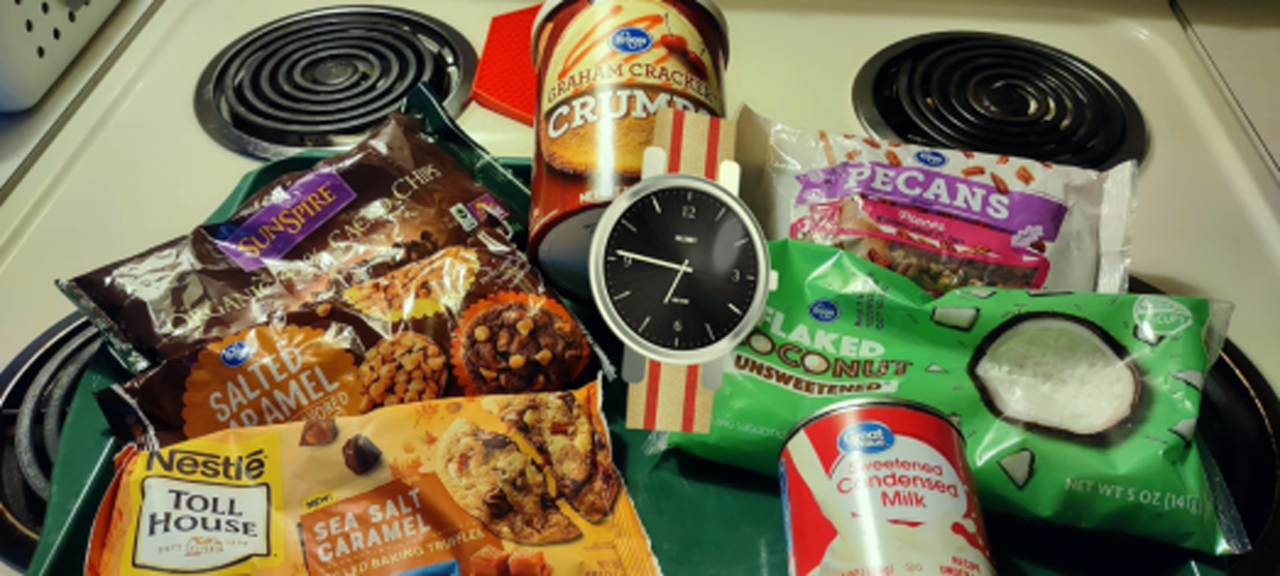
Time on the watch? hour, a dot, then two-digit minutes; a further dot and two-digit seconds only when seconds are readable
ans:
6.46
